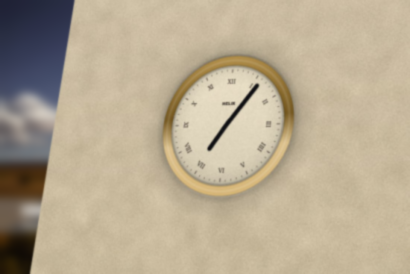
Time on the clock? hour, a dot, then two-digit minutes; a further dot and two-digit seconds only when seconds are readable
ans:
7.06
